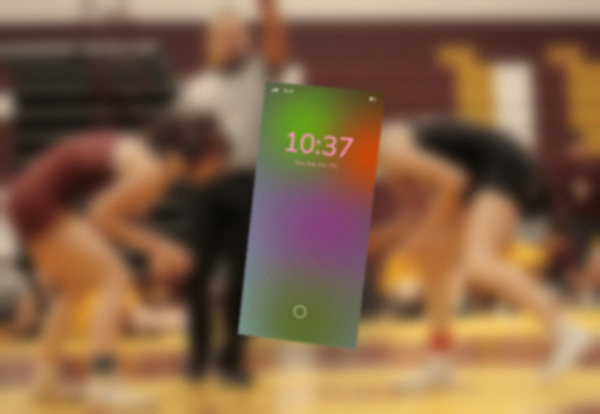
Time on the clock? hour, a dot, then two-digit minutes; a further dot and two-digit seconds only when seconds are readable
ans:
10.37
